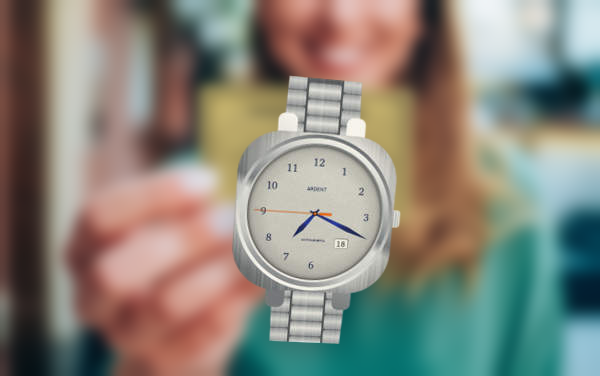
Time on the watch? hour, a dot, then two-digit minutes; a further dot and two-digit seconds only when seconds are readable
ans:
7.18.45
